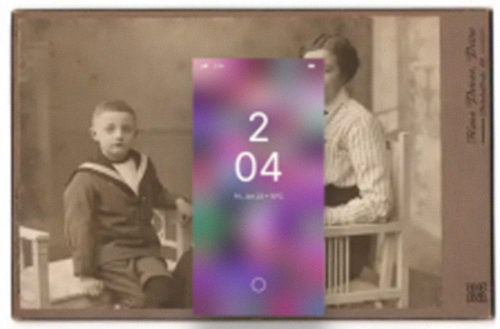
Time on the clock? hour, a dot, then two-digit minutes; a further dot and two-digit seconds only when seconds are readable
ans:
2.04
